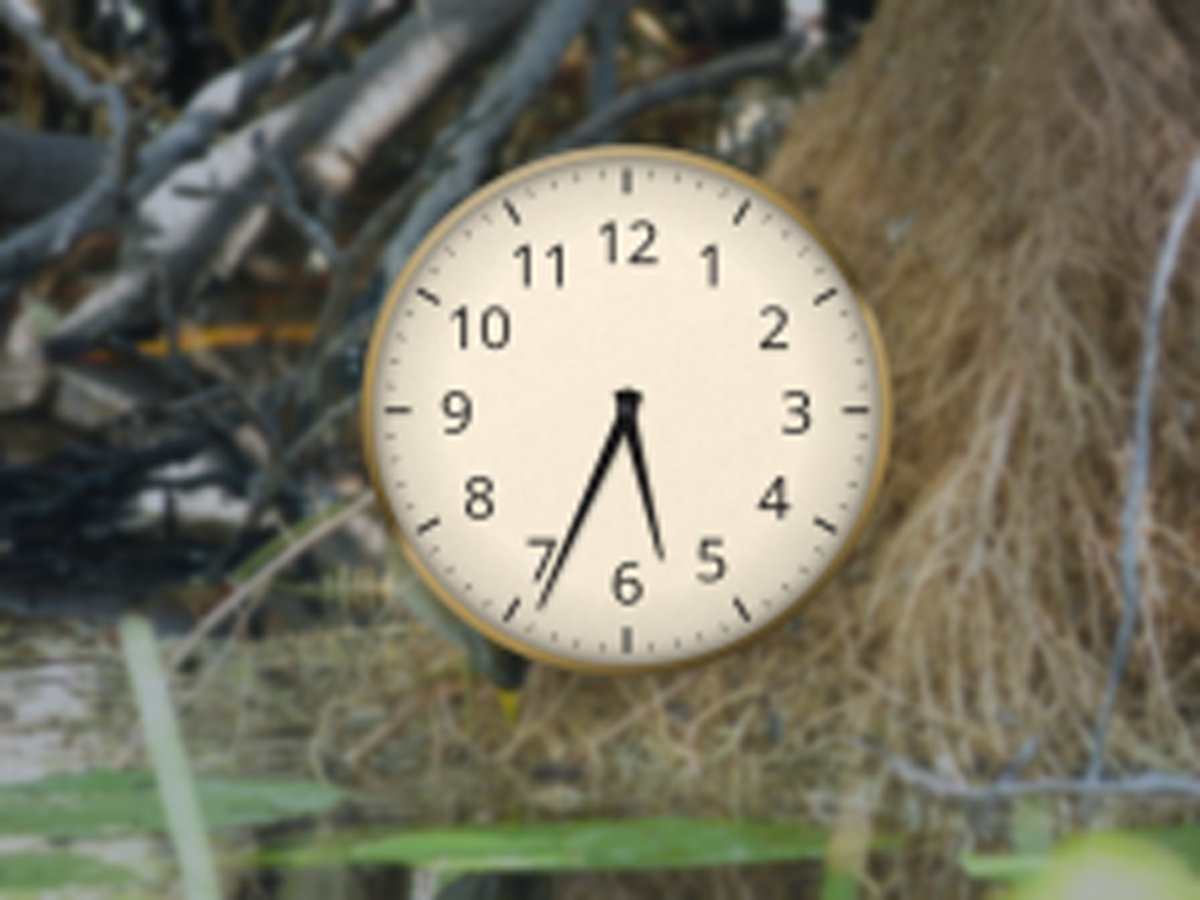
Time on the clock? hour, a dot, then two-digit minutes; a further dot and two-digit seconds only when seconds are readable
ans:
5.34
